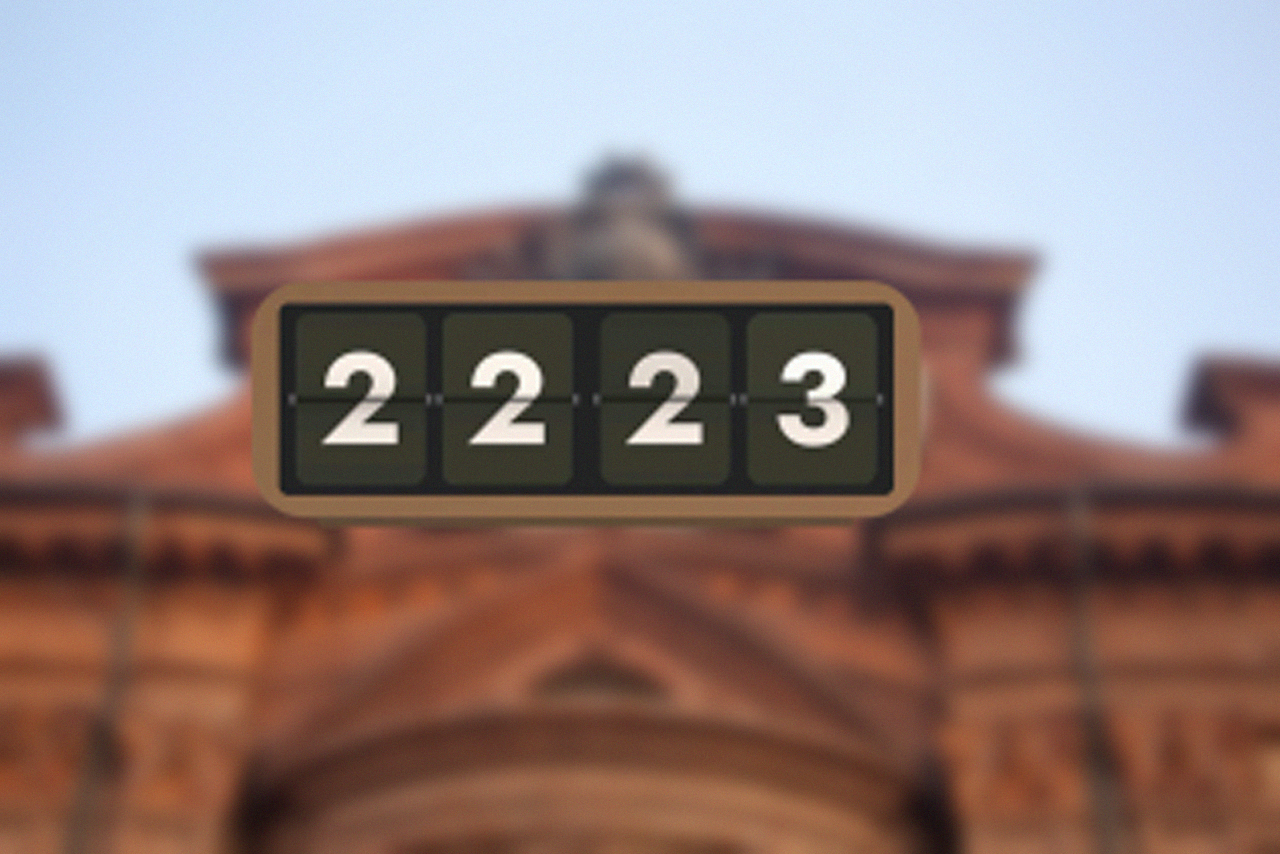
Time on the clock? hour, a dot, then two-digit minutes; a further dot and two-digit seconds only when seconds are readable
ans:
22.23
